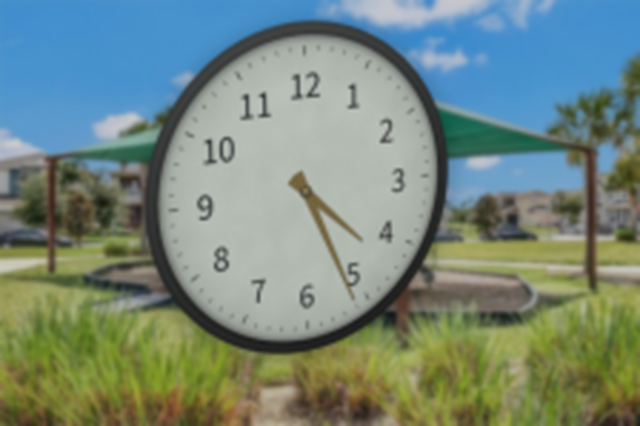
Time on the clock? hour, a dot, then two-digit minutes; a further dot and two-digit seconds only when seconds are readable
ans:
4.26
